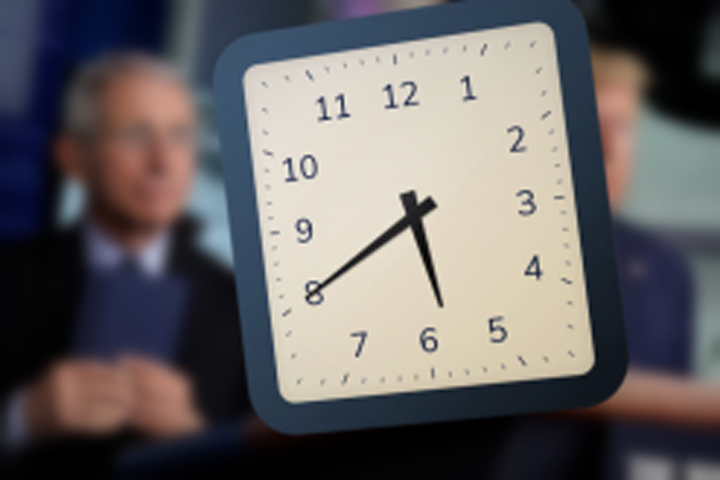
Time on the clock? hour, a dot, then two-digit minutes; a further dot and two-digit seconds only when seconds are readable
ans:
5.40
